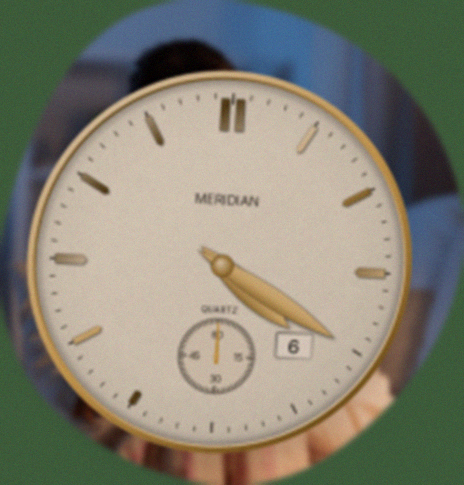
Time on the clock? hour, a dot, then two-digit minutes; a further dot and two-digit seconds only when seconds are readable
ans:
4.20
